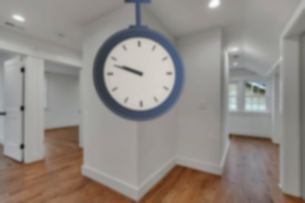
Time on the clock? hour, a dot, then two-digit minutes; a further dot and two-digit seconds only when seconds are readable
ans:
9.48
